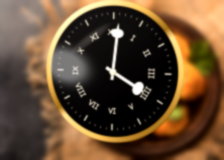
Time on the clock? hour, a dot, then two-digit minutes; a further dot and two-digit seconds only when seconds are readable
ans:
4.01
